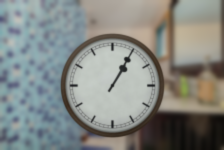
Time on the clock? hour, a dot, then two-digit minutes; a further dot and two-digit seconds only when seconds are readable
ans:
1.05
